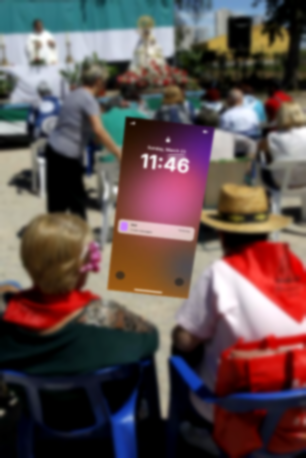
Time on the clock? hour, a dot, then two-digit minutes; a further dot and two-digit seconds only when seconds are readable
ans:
11.46
